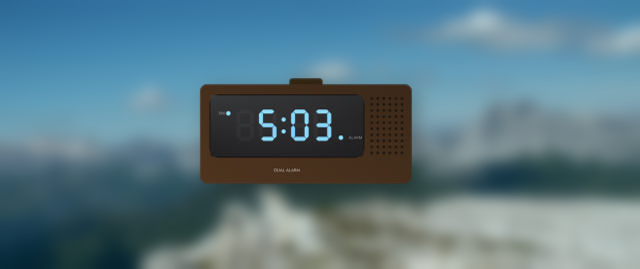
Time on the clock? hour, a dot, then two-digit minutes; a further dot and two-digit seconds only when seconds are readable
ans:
5.03
